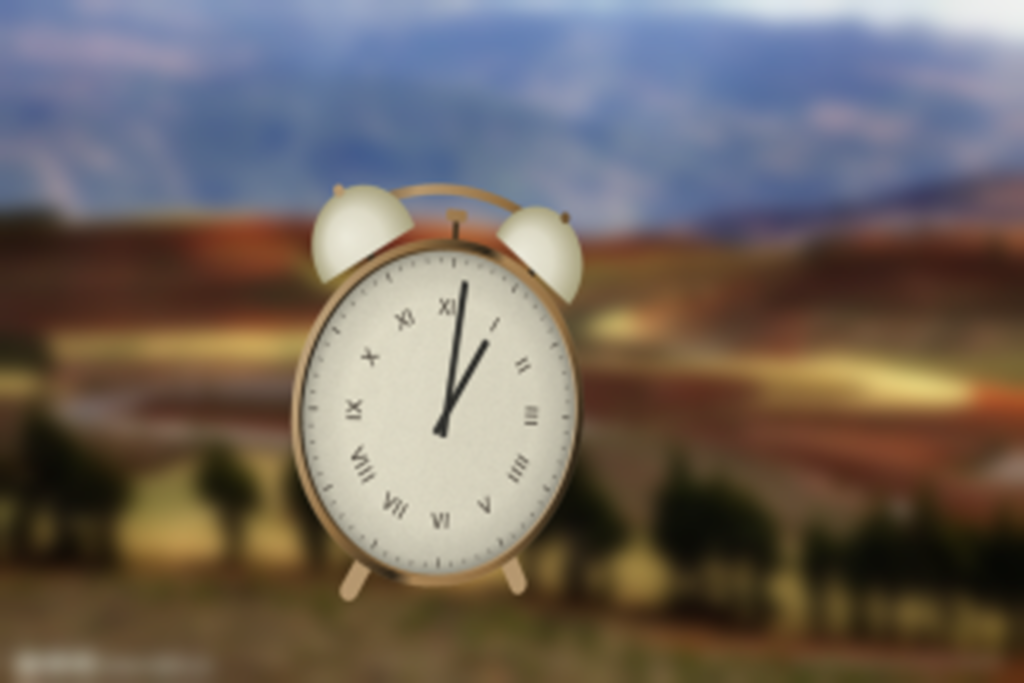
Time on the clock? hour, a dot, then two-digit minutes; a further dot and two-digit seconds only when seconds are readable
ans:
1.01
